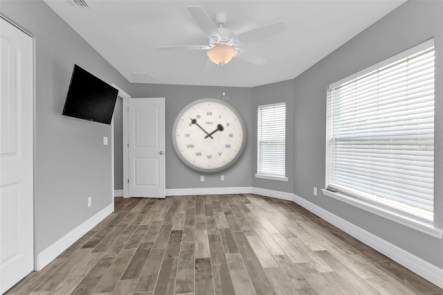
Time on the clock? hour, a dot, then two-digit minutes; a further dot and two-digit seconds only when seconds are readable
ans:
1.52
